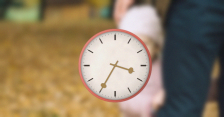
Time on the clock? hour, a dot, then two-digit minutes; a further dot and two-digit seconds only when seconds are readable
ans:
3.35
